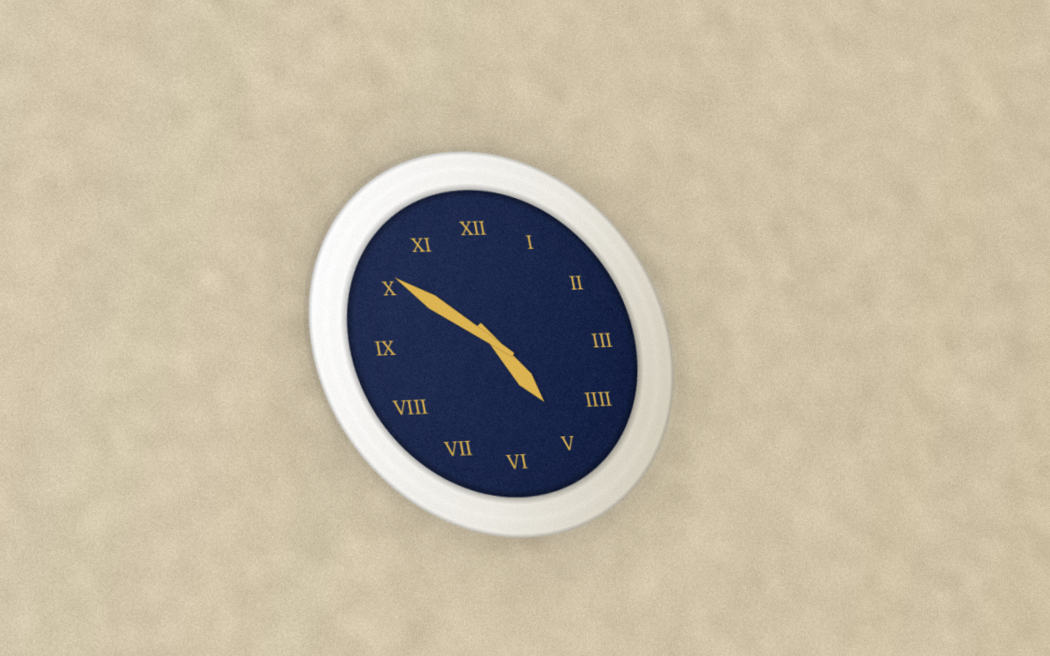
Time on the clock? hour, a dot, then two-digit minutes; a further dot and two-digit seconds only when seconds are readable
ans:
4.51
